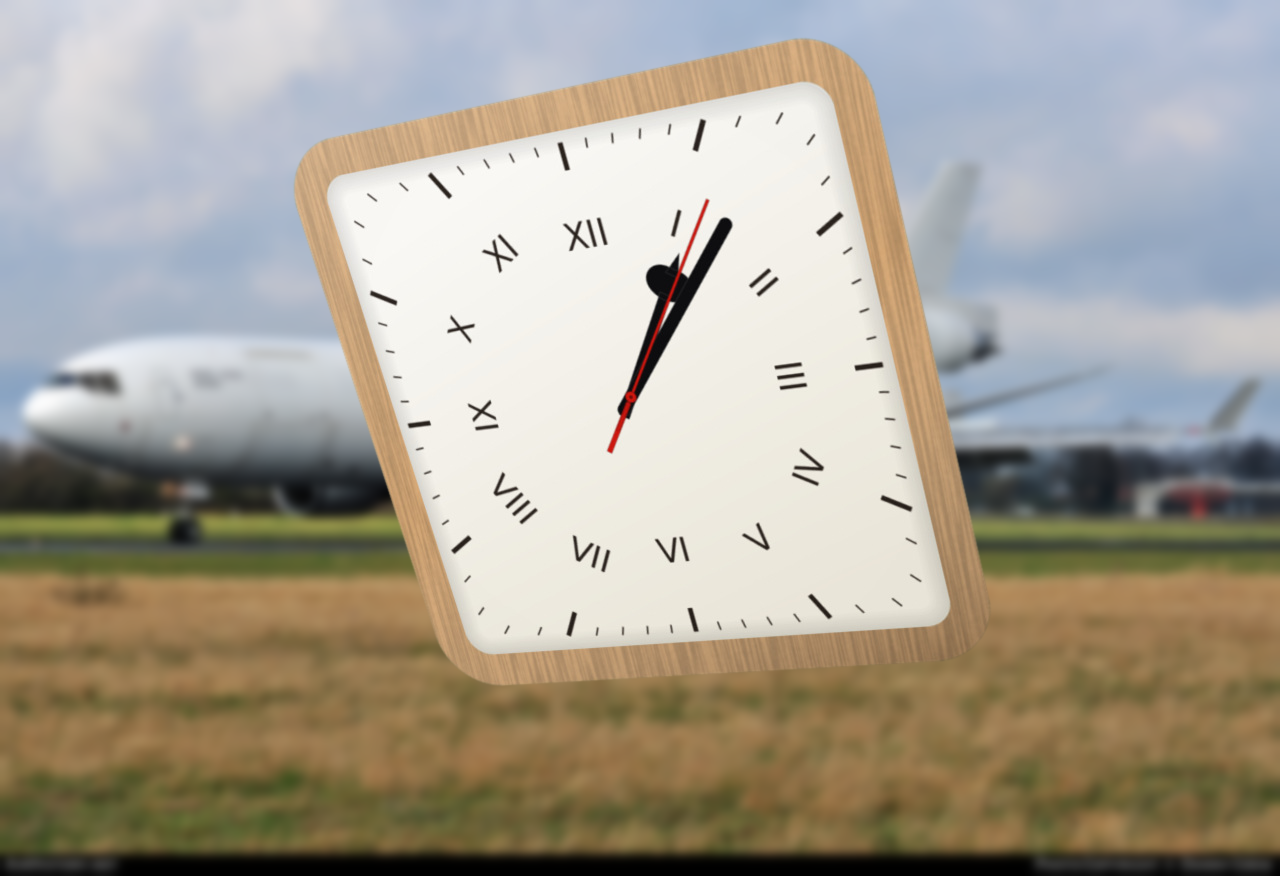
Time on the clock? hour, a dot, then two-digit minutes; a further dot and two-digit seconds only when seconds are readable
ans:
1.07.06
